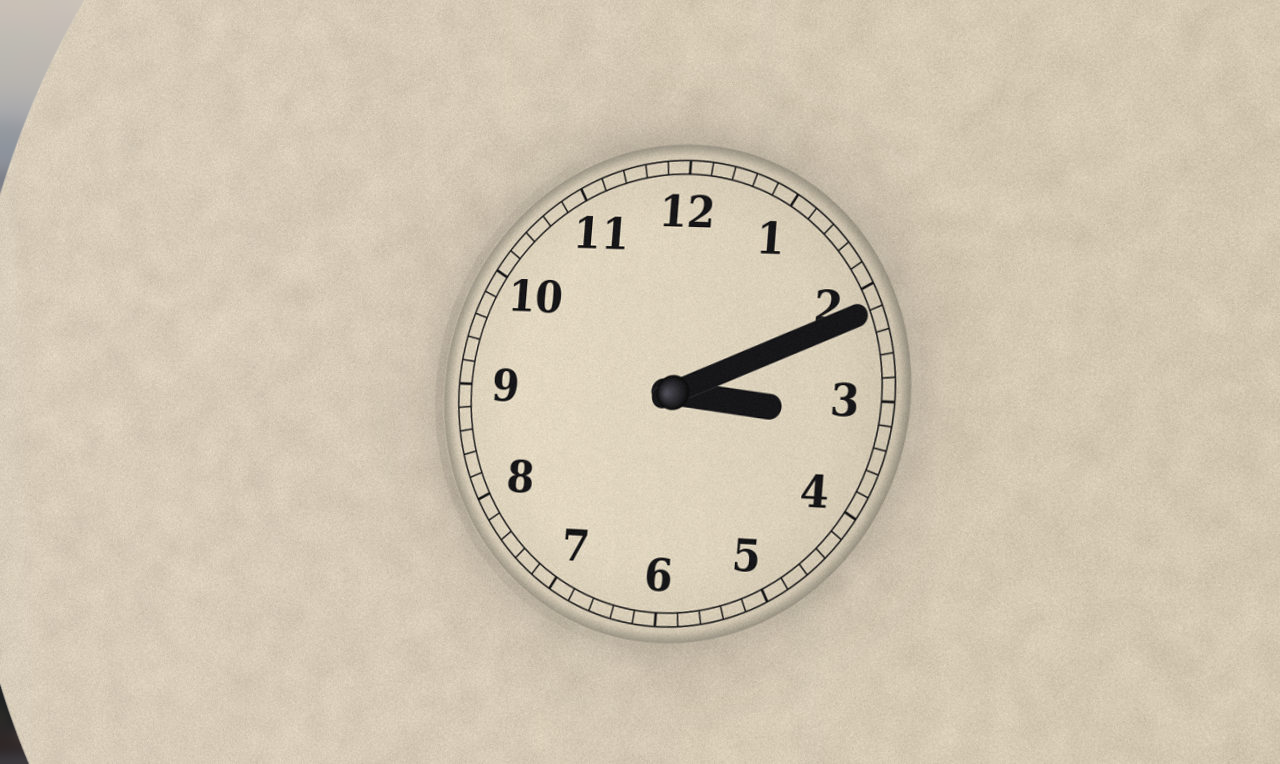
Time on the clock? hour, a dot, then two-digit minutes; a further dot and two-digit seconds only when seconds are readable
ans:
3.11
